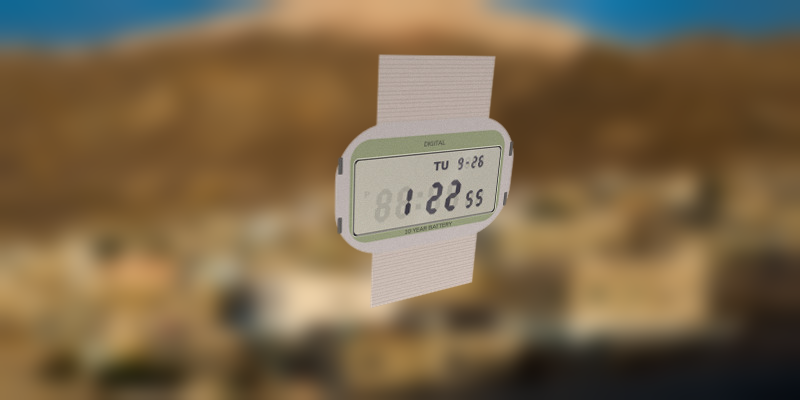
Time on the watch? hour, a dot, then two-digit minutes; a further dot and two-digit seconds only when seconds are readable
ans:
1.22.55
